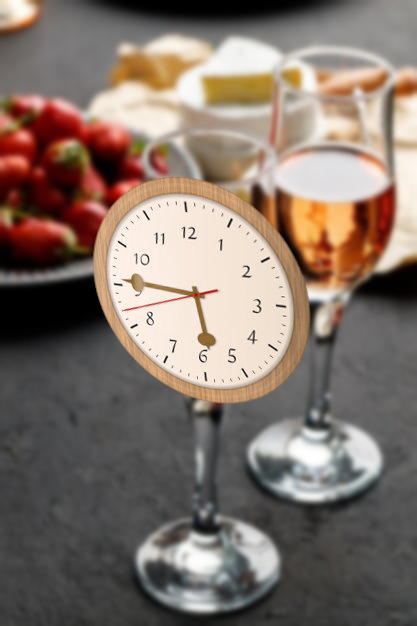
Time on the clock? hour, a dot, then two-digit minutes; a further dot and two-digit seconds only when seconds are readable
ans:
5.45.42
